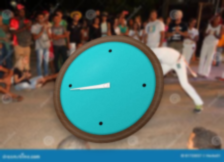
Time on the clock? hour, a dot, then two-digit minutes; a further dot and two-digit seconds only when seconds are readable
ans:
8.44
